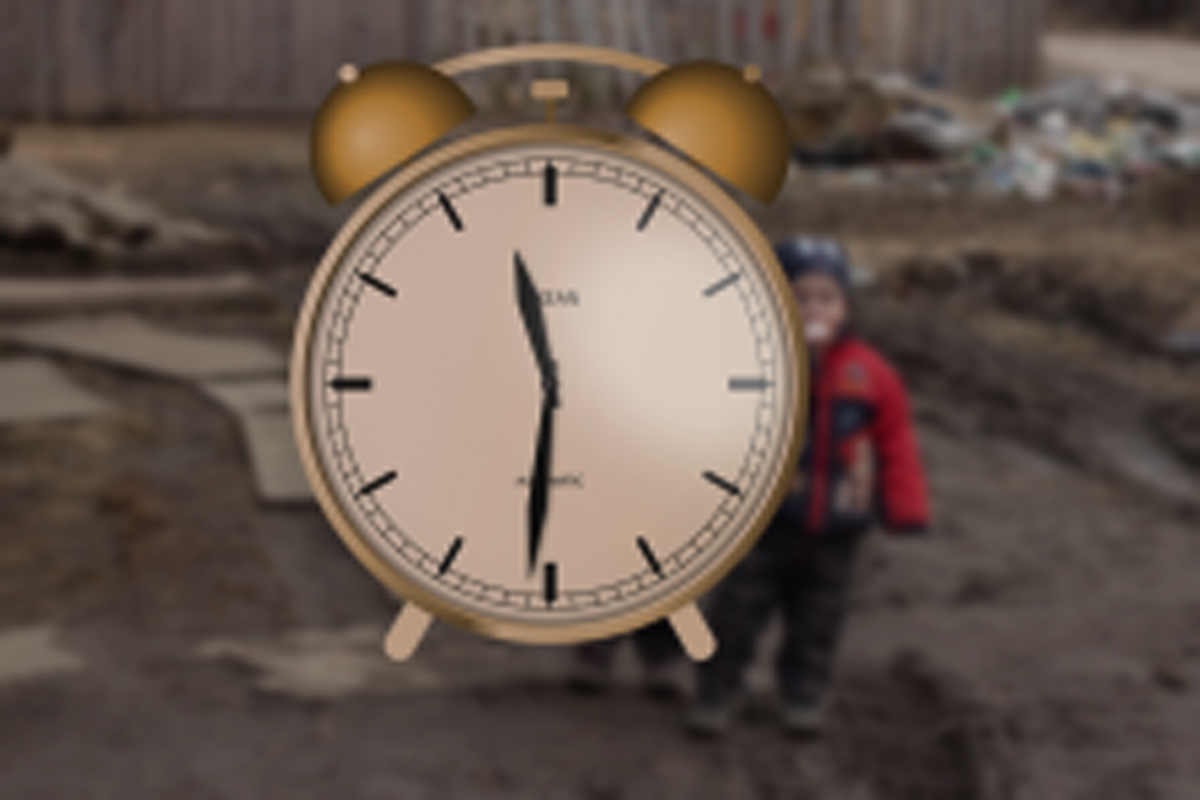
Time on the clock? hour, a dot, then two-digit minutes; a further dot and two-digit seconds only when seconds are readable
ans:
11.31
